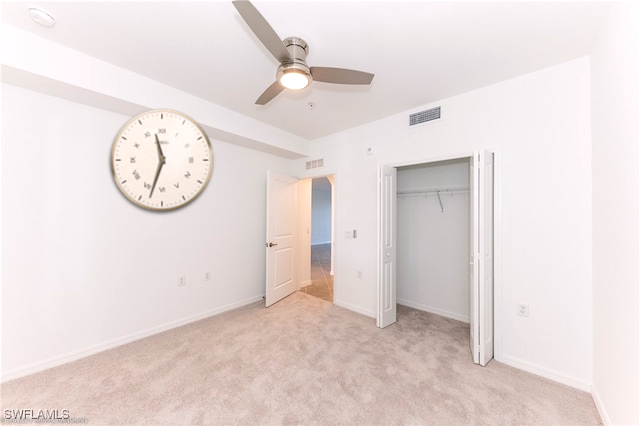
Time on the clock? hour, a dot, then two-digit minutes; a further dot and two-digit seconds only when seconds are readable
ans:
11.33
